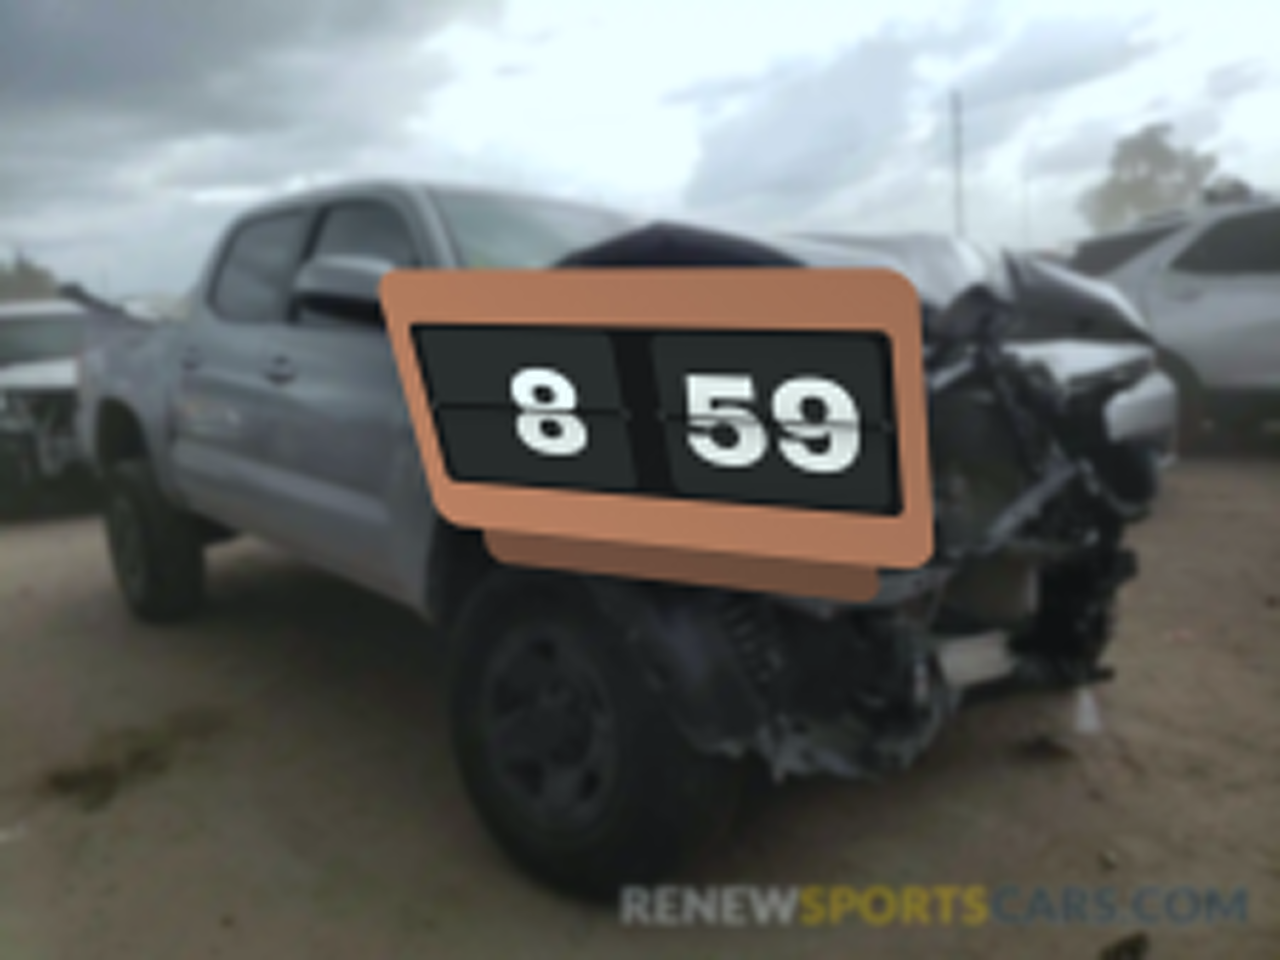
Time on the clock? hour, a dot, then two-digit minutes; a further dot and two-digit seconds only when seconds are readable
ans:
8.59
